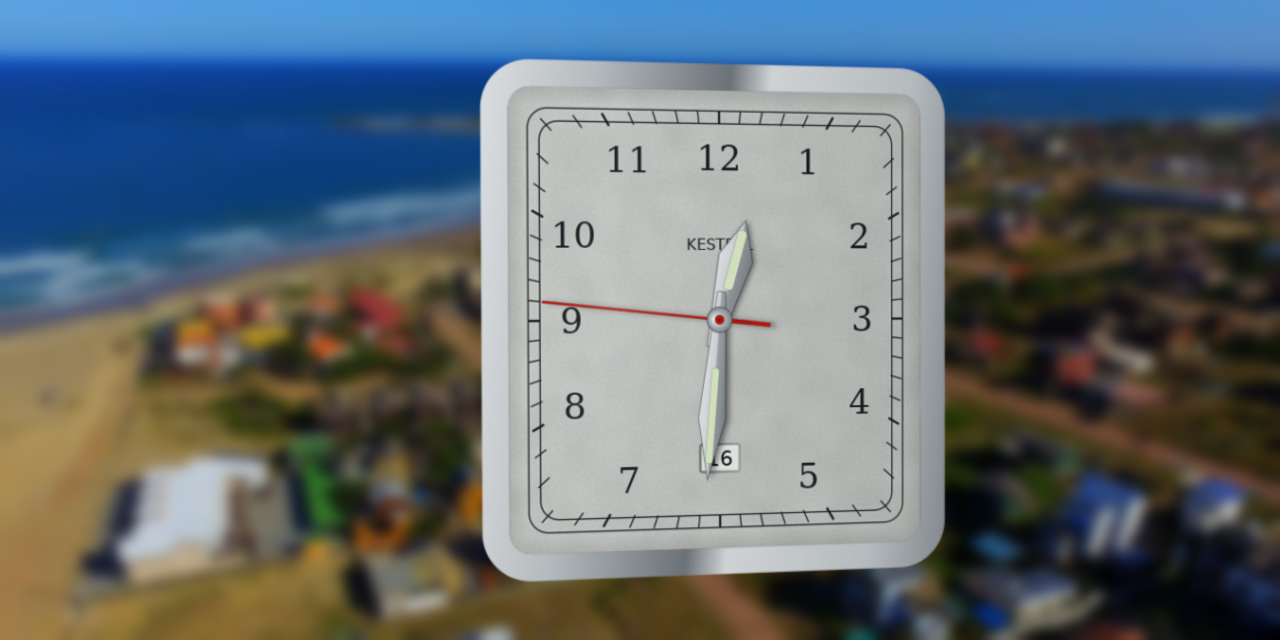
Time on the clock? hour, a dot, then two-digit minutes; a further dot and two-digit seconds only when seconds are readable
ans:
12.30.46
